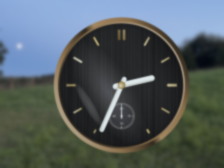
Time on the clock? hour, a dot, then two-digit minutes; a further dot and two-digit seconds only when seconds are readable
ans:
2.34
